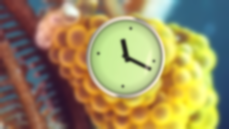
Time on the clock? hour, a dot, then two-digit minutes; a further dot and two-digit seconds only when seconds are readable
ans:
11.18
